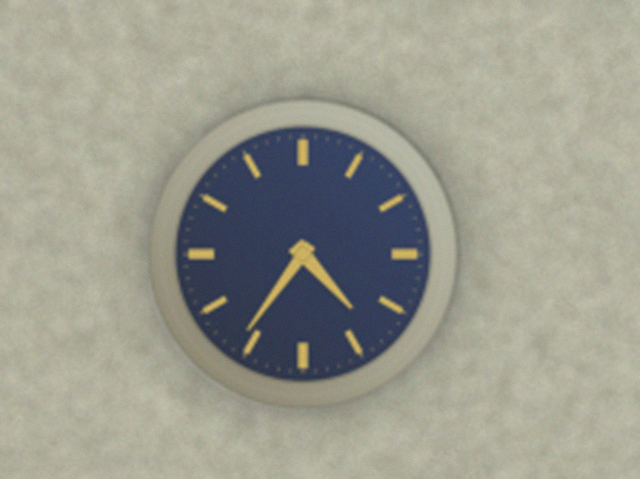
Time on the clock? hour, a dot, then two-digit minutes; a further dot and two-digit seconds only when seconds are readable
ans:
4.36
